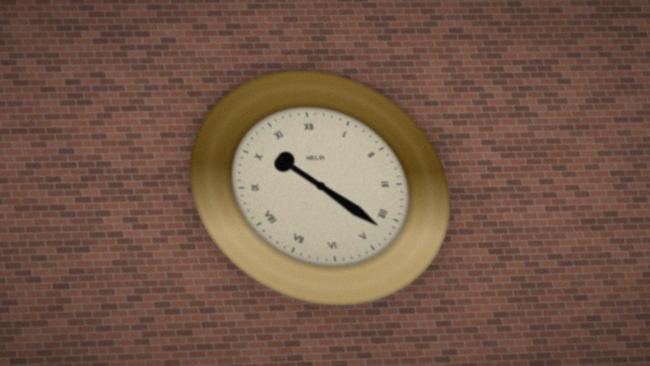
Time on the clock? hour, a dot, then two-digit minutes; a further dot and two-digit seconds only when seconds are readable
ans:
10.22
